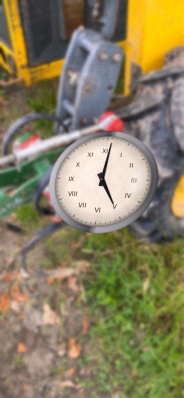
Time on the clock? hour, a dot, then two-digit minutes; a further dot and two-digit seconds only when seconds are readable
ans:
5.01
